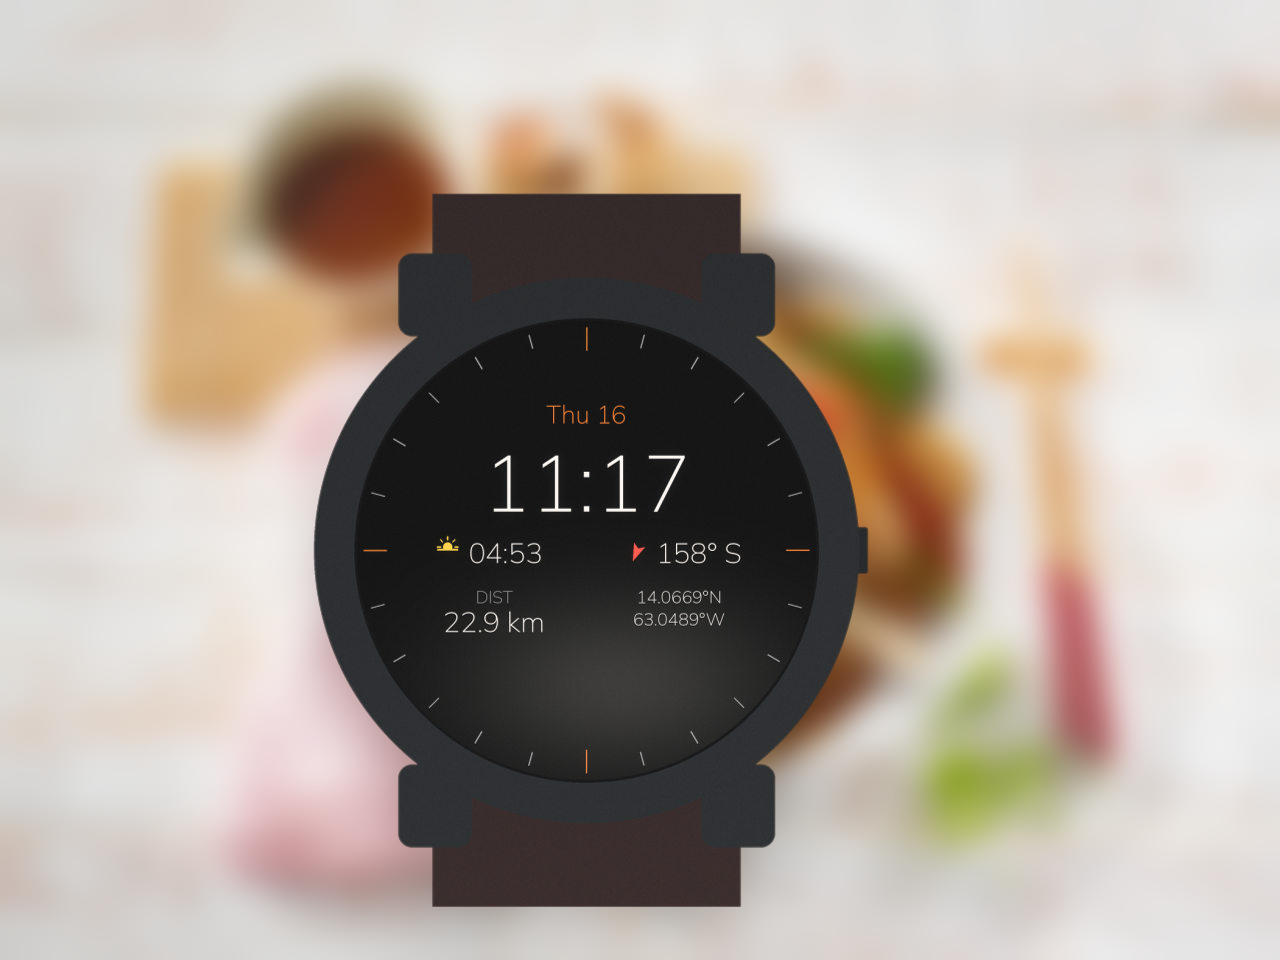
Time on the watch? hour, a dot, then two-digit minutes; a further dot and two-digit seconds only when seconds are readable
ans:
11.17
